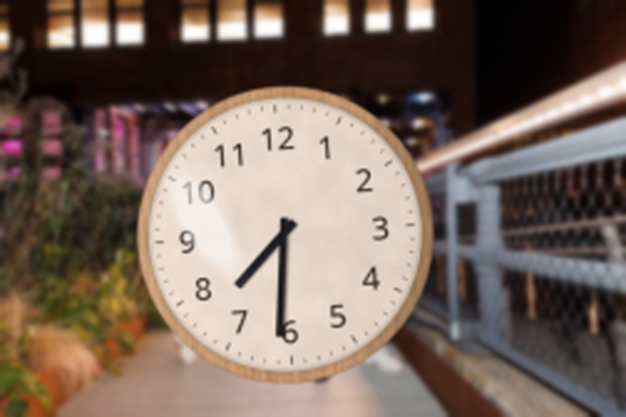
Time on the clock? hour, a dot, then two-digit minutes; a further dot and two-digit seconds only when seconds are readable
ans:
7.31
